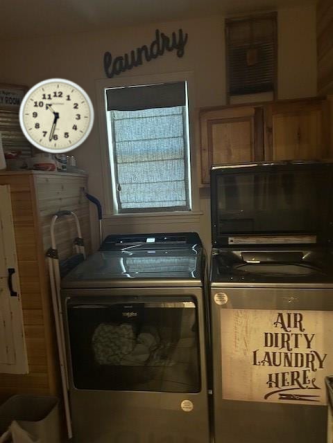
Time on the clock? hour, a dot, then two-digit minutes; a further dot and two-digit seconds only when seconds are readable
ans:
10.32
